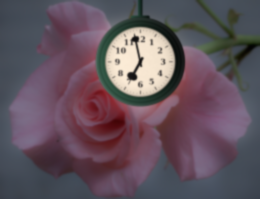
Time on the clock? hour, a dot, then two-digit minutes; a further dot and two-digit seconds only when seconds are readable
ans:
6.58
